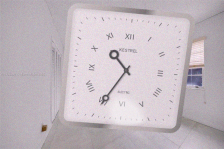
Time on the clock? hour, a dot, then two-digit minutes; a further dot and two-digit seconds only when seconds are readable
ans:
10.35
